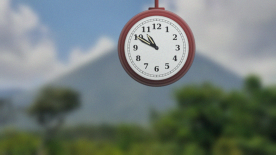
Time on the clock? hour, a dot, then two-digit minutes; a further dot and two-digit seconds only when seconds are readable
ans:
10.50
